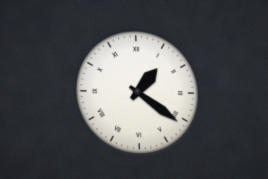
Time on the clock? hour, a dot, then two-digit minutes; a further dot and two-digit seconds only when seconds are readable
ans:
1.21
